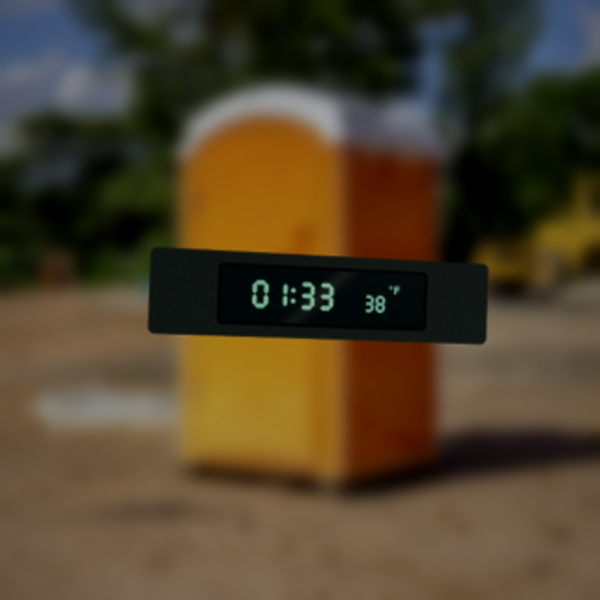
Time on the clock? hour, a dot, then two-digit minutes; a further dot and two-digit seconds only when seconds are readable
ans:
1.33
